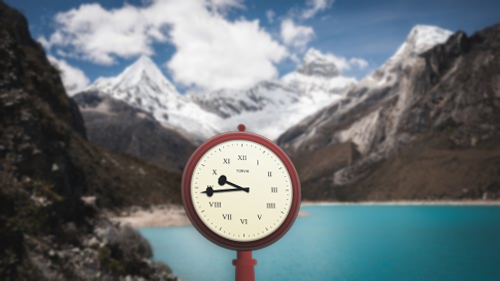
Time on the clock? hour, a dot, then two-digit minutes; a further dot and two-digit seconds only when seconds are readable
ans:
9.44
